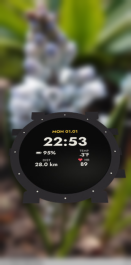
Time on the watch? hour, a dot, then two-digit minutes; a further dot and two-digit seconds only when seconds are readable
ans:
22.53
